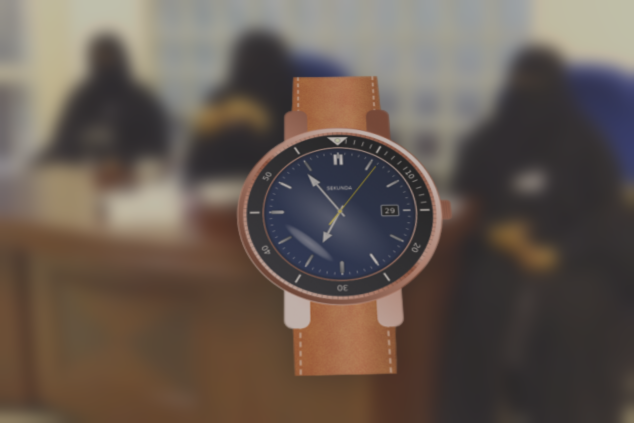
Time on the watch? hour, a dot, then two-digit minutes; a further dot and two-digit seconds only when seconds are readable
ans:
6.54.06
